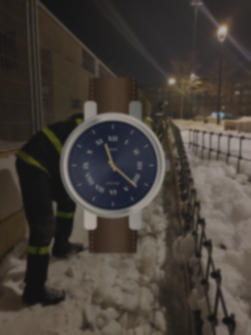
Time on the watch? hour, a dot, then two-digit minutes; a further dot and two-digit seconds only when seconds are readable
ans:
11.22
